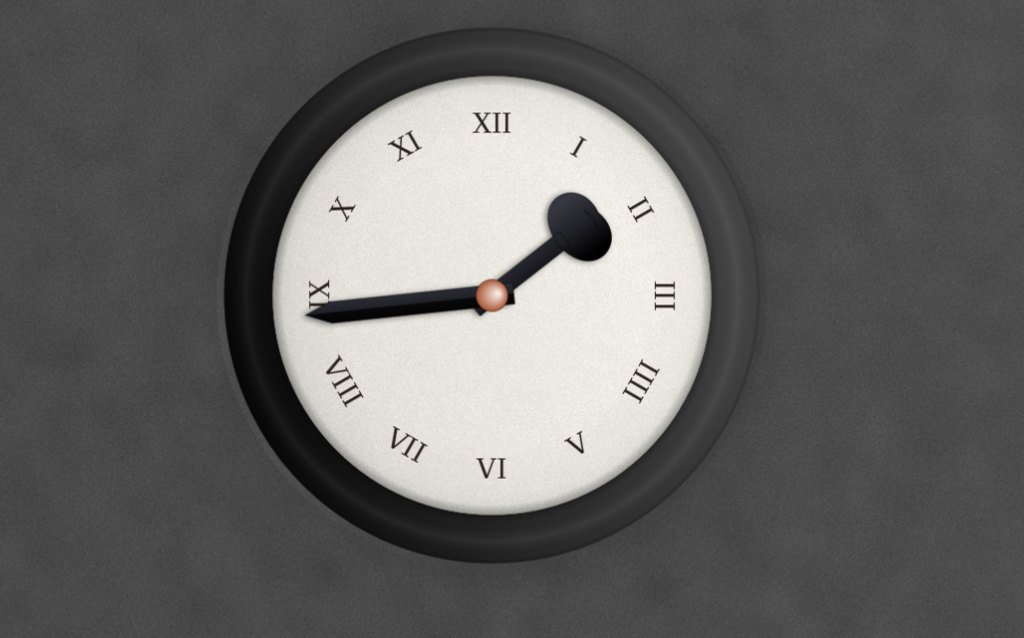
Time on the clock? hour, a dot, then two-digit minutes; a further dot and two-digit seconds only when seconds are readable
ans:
1.44
